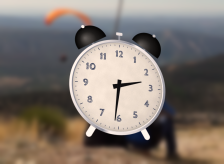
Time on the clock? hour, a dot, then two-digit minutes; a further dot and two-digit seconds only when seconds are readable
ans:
2.31
